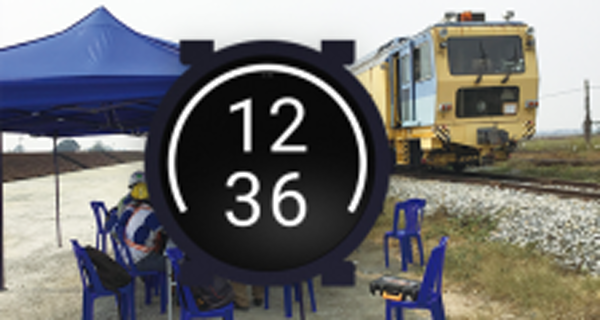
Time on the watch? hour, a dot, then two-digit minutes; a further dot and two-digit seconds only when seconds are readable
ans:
12.36
